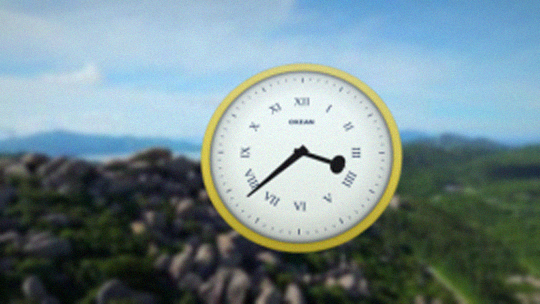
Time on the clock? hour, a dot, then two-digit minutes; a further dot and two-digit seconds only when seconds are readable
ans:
3.38
